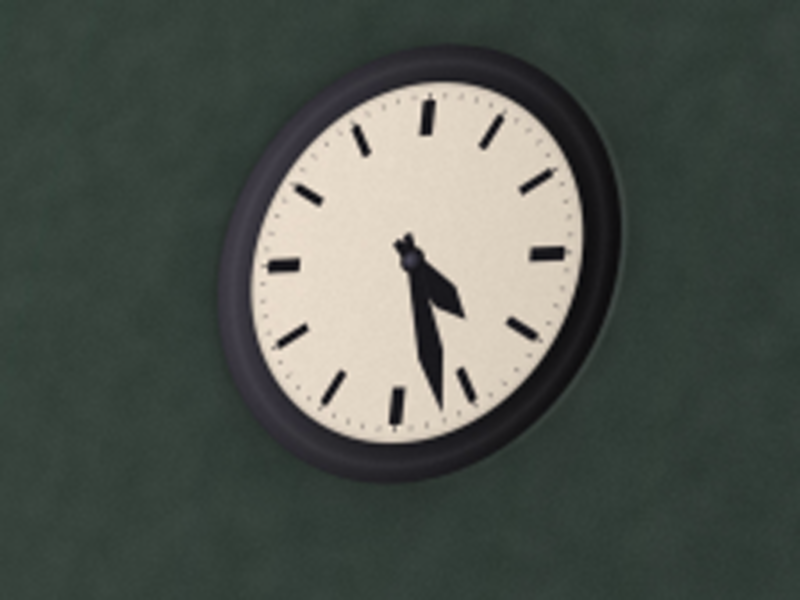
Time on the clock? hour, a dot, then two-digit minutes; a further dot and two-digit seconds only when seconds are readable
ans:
4.27
